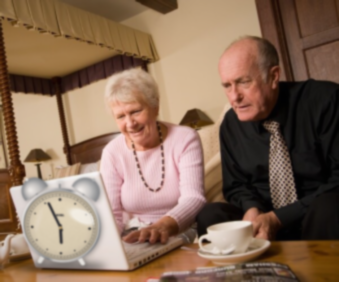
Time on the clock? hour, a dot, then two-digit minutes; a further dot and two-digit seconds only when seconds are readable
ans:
5.56
